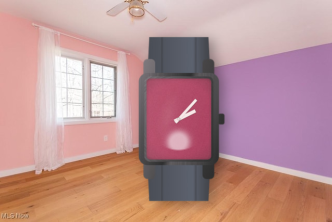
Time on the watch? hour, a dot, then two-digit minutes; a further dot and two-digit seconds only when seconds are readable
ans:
2.07
